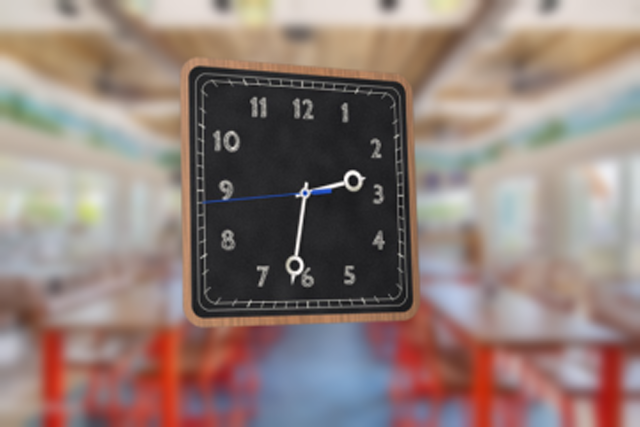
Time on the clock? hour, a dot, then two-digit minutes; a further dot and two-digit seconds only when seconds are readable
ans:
2.31.44
